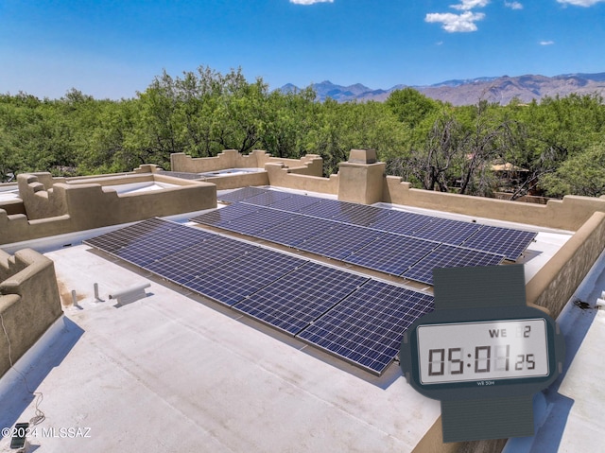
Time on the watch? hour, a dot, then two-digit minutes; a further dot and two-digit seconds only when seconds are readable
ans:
5.01.25
